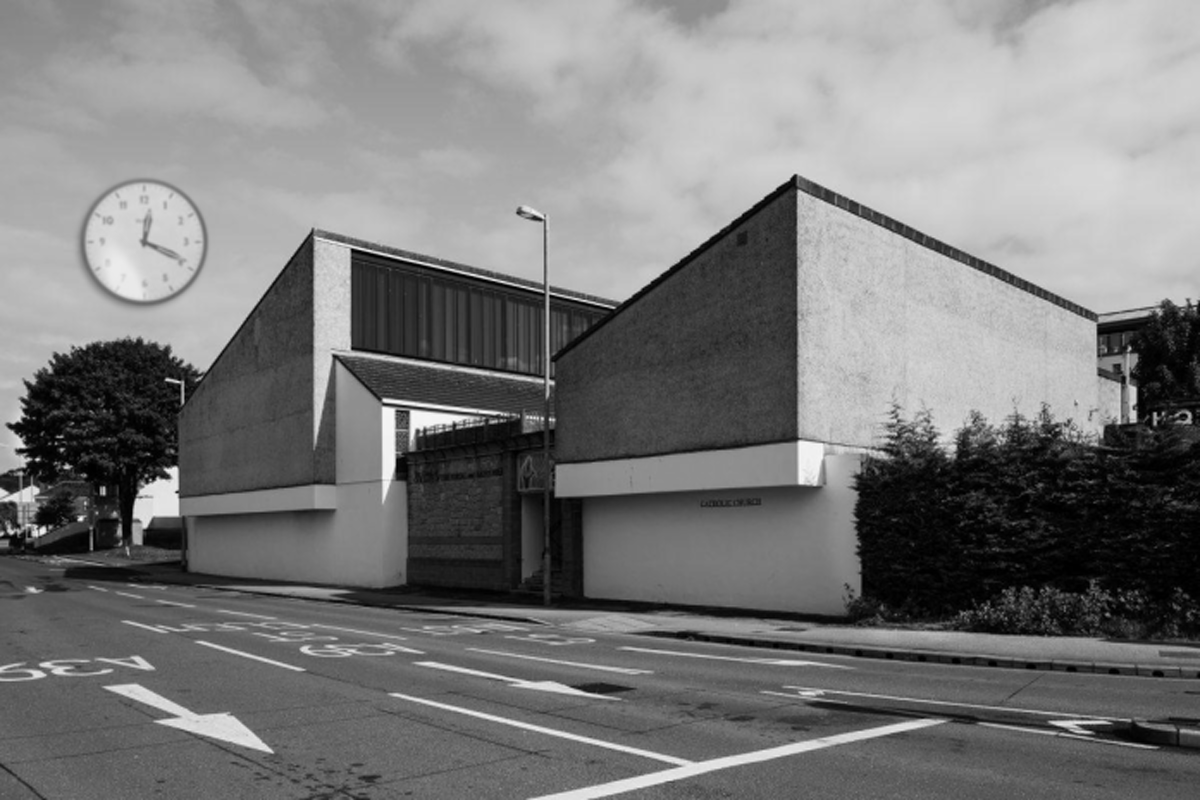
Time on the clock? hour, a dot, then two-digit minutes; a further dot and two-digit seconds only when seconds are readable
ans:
12.19
